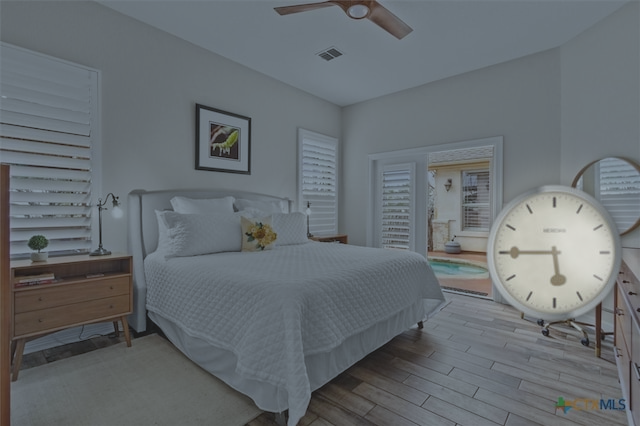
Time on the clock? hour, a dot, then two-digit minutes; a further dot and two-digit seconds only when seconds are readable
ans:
5.45
